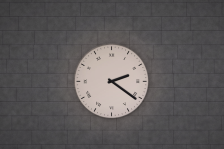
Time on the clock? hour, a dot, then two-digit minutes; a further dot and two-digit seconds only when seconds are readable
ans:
2.21
